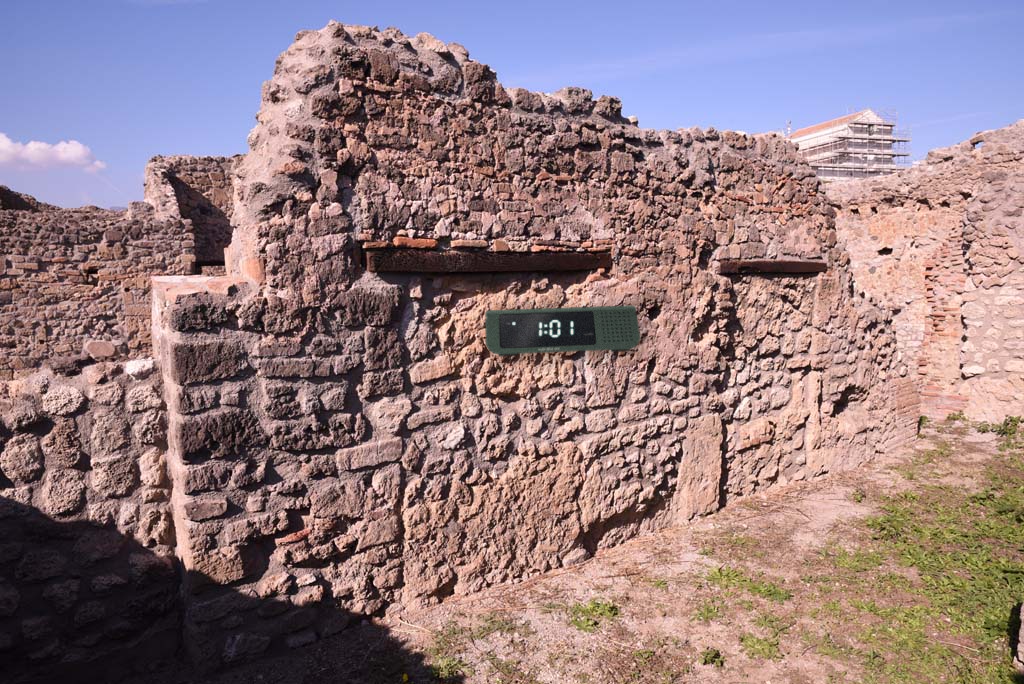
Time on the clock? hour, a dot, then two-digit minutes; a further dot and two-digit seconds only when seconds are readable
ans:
1.01
